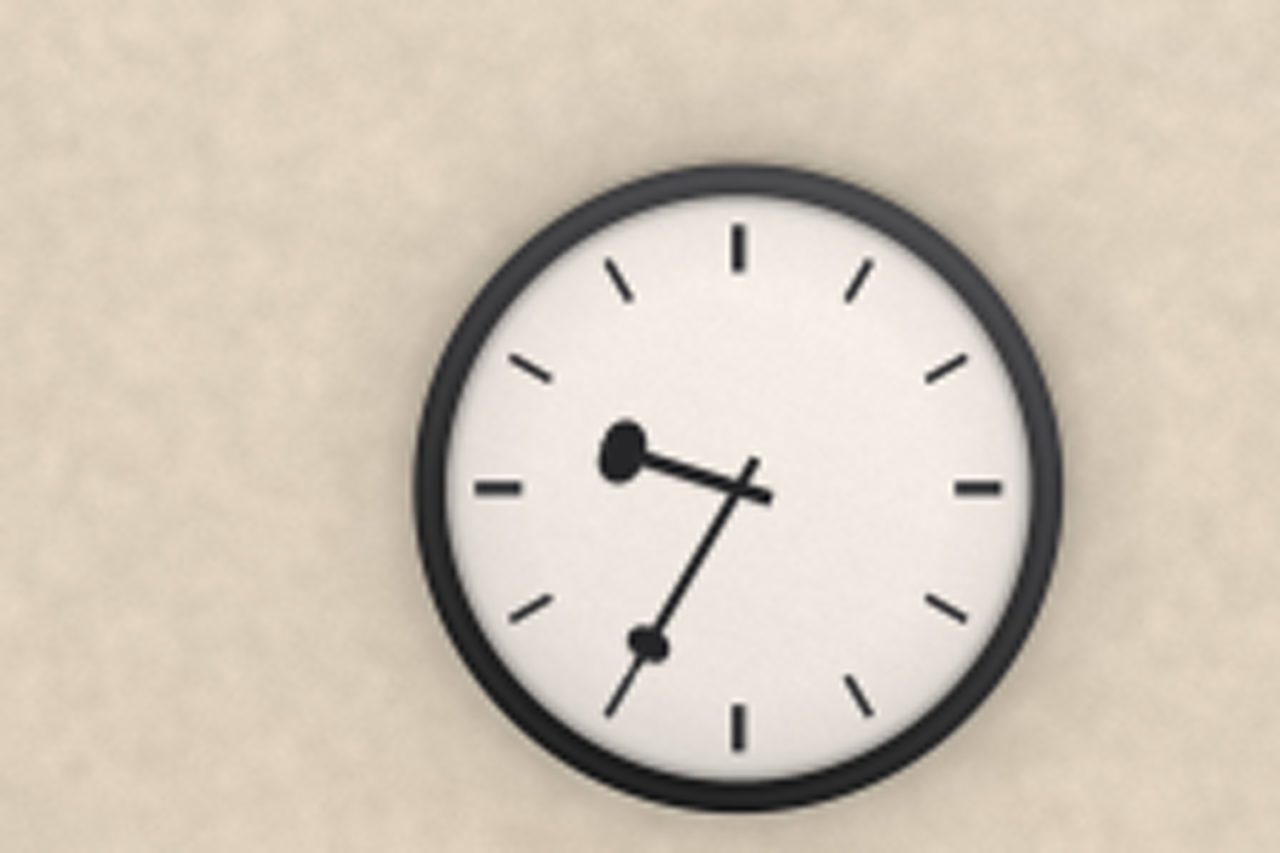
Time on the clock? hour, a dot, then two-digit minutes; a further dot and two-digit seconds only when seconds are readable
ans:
9.35
